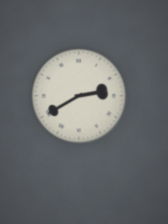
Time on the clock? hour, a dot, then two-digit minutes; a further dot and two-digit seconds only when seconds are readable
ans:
2.40
